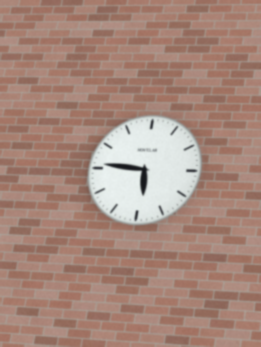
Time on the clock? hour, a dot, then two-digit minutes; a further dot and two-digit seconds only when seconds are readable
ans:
5.46
